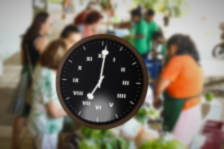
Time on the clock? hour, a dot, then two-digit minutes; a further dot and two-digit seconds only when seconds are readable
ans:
7.01
